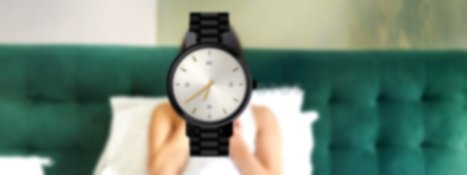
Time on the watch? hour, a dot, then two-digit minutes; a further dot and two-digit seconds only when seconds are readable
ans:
6.39
